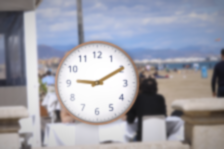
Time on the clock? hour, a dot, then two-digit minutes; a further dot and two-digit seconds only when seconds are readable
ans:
9.10
